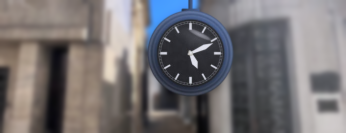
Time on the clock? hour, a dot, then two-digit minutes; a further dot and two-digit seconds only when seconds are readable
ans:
5.11
